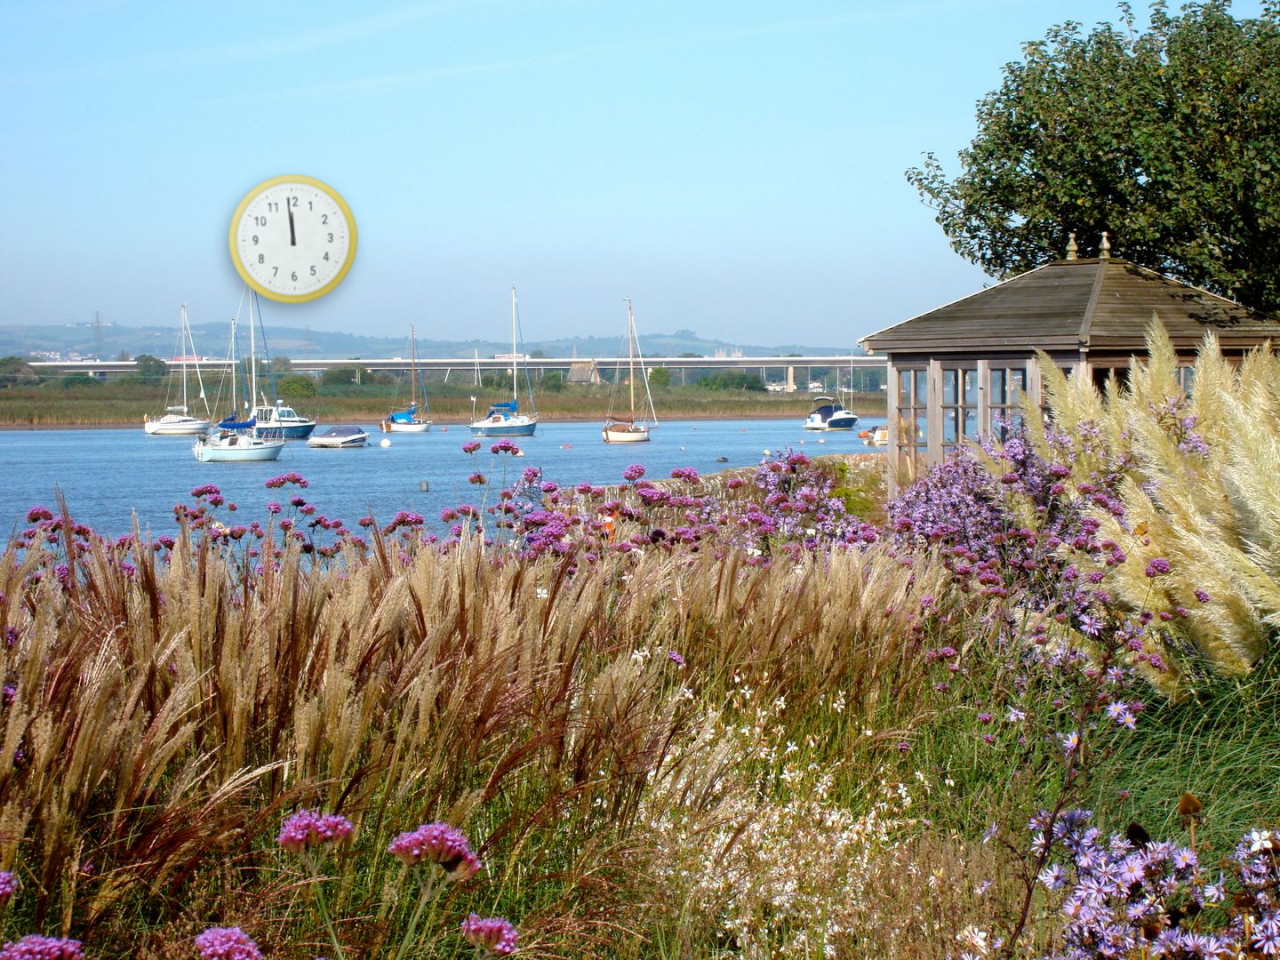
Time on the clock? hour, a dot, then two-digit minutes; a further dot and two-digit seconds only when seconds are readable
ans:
11.59
